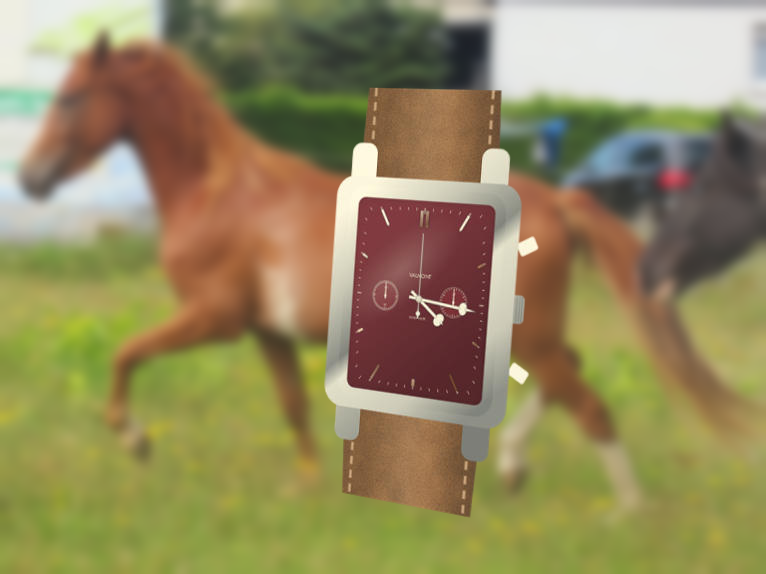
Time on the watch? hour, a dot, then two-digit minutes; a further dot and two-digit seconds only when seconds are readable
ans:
4.16
